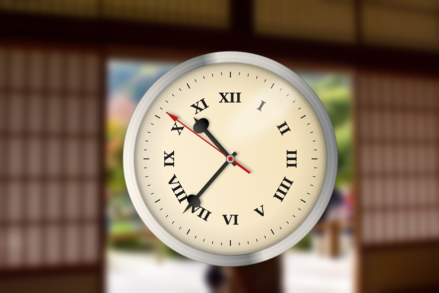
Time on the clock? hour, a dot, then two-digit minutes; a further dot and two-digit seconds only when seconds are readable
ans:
10.36.51
